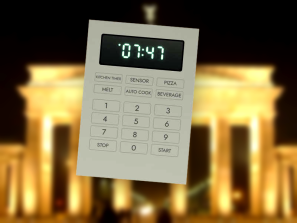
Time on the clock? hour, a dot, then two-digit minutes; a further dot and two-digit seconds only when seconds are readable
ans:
7.47
